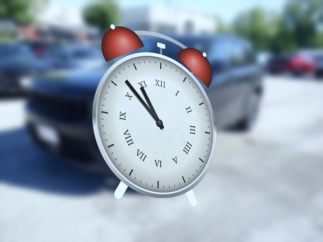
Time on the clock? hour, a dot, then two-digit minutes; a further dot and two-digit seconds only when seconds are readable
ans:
10.52
